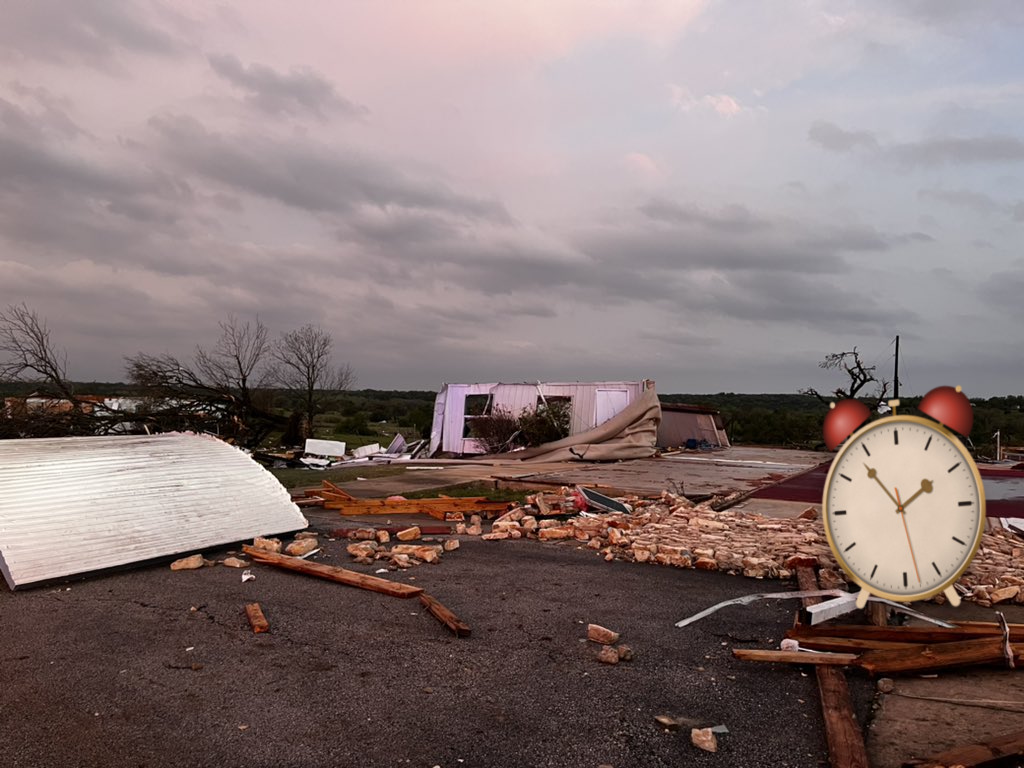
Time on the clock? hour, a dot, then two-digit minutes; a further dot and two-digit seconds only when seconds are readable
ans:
1.53.28
